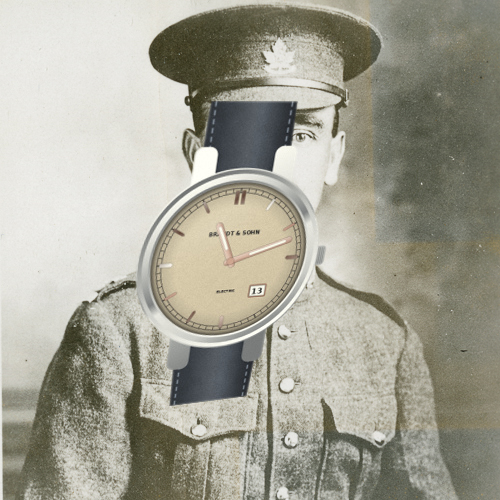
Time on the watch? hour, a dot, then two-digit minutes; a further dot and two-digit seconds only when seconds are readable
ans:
11.12
